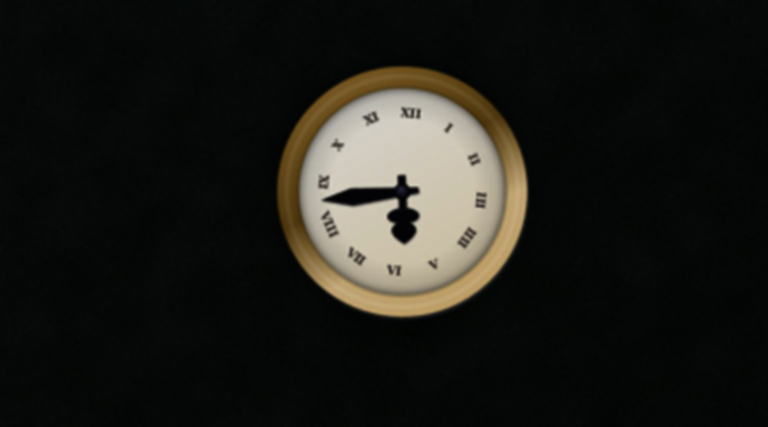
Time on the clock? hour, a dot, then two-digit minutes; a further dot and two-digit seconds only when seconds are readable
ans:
5.43
